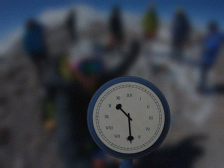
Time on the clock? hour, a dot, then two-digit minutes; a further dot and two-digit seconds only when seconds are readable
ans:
10.29
